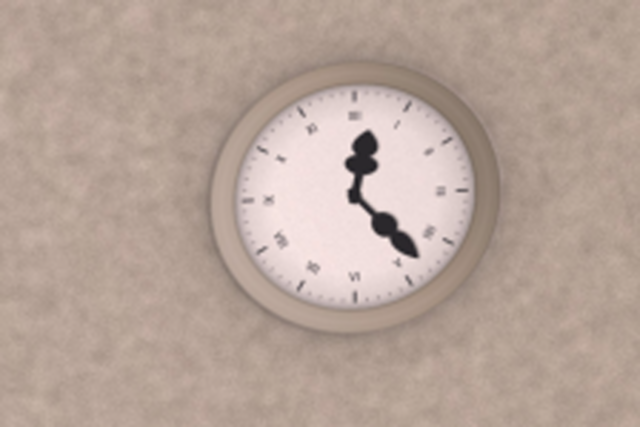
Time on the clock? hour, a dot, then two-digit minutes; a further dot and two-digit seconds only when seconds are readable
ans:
12.23
